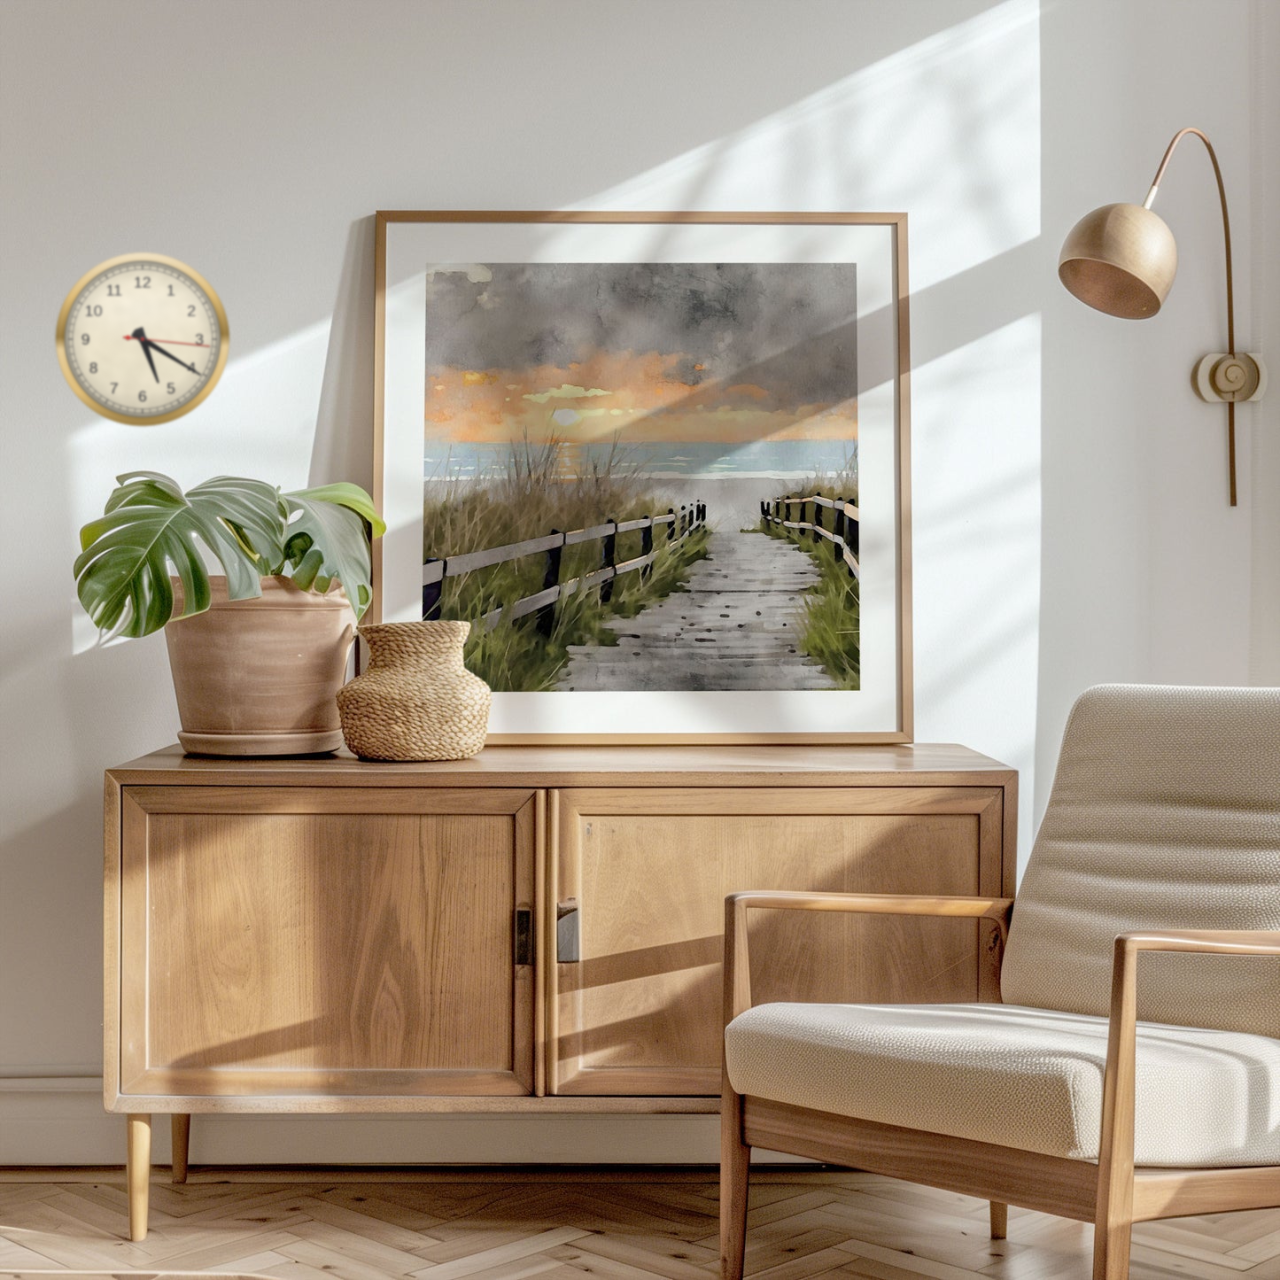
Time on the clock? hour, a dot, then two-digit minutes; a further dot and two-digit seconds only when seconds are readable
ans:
5.20.16
